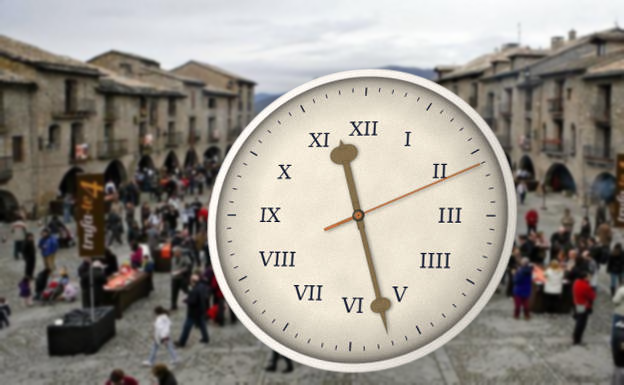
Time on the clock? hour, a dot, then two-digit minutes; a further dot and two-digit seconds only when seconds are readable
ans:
11.27.11
